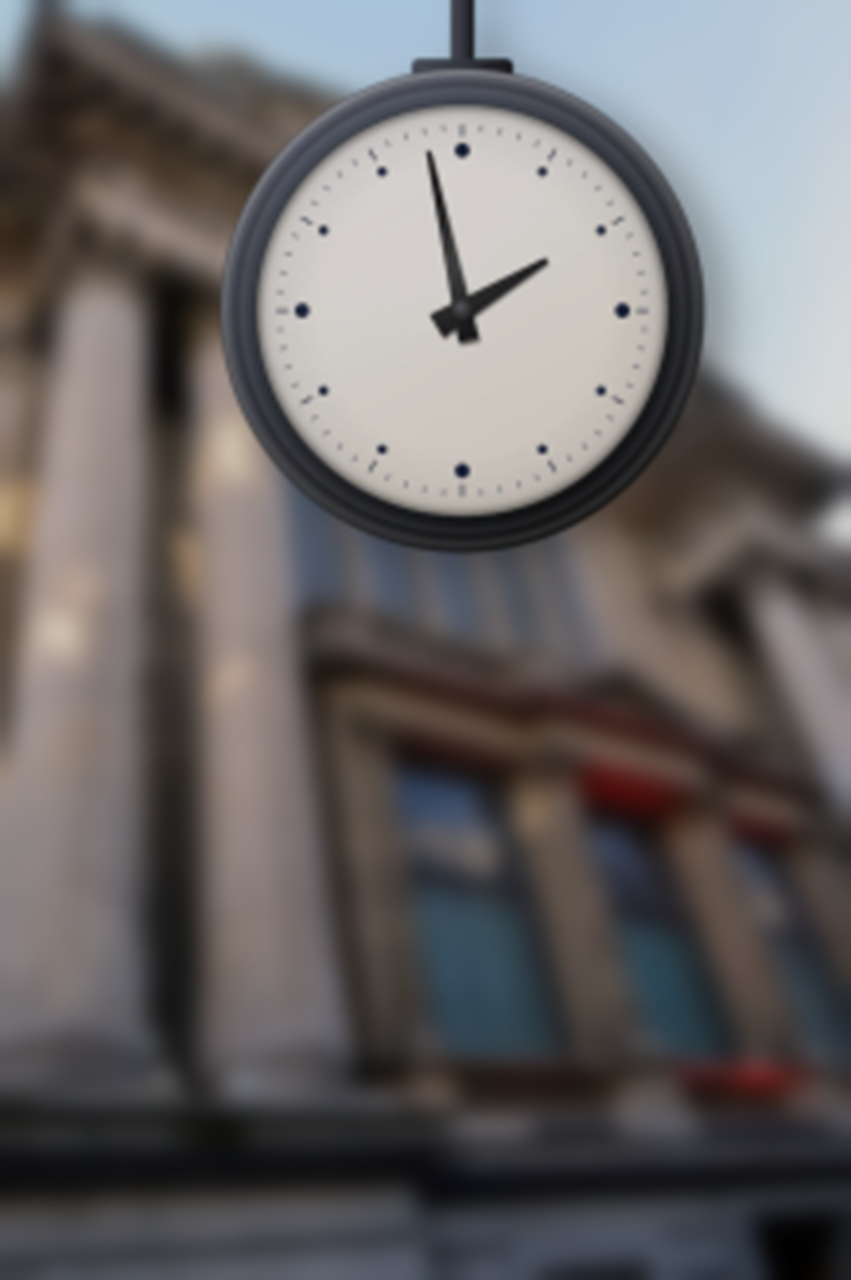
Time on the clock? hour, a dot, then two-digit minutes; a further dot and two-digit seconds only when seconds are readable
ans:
1.58
